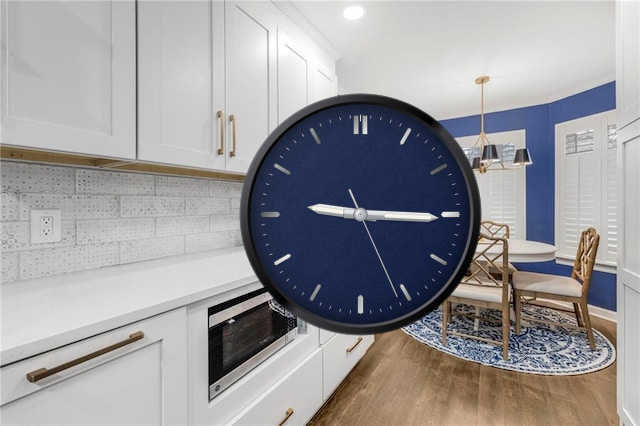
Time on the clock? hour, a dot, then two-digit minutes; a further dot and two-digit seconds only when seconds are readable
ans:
9.15.26
